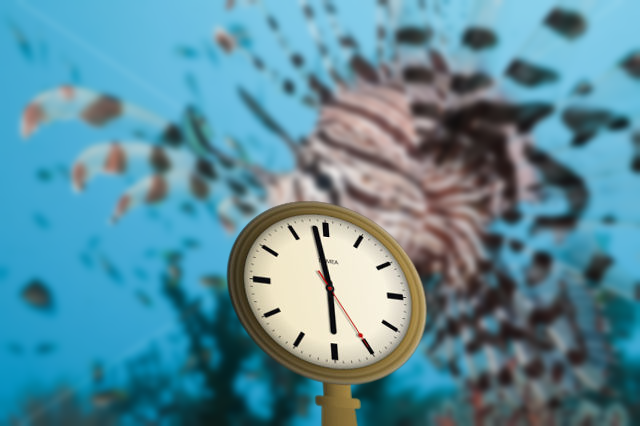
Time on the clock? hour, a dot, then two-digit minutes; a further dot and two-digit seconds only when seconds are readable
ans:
5.58.25
